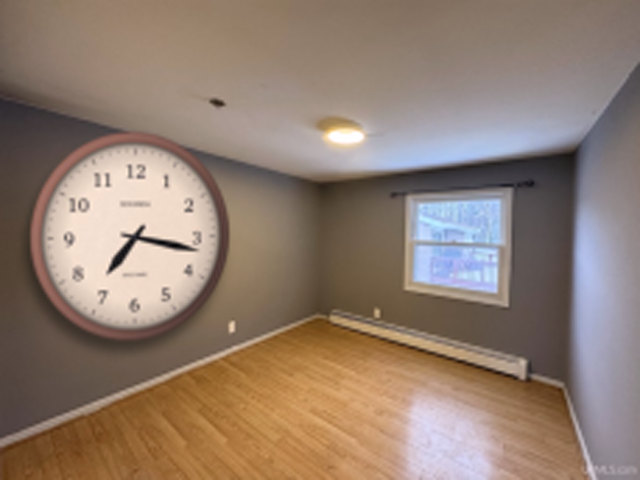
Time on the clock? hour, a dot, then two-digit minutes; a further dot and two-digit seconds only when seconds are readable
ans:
7.17
